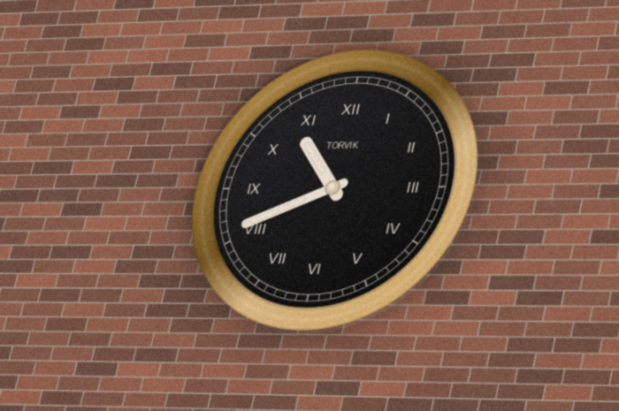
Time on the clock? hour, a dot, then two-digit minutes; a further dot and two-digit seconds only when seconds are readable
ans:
10.41
